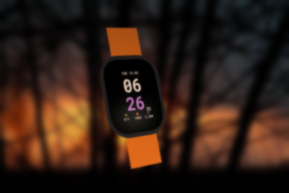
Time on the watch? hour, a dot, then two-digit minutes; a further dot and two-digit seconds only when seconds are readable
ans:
6.26
